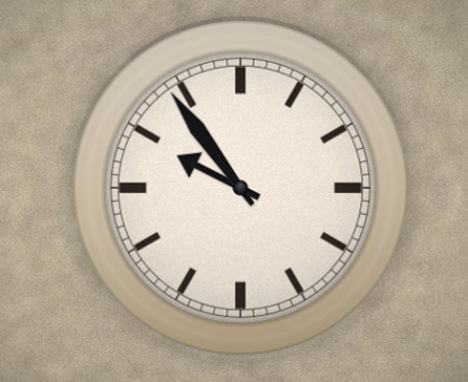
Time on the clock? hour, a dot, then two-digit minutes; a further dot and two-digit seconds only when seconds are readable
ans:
9.54
